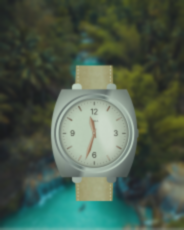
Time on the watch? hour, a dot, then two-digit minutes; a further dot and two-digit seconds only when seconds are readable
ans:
11.33
